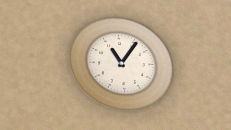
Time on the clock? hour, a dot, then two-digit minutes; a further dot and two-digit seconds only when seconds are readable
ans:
11.06
